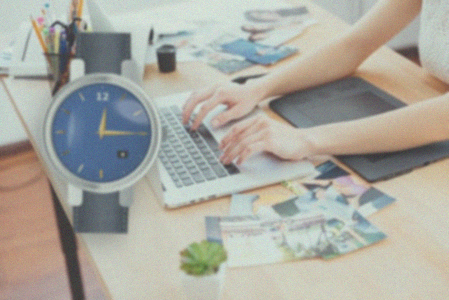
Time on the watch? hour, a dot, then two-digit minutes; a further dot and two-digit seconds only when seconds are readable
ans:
12.15
